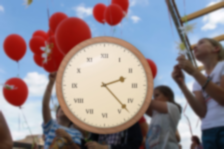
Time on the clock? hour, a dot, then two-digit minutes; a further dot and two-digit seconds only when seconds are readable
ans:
2.23
